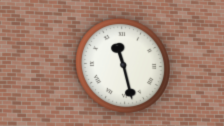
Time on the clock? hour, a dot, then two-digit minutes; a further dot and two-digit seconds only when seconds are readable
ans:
11.28
